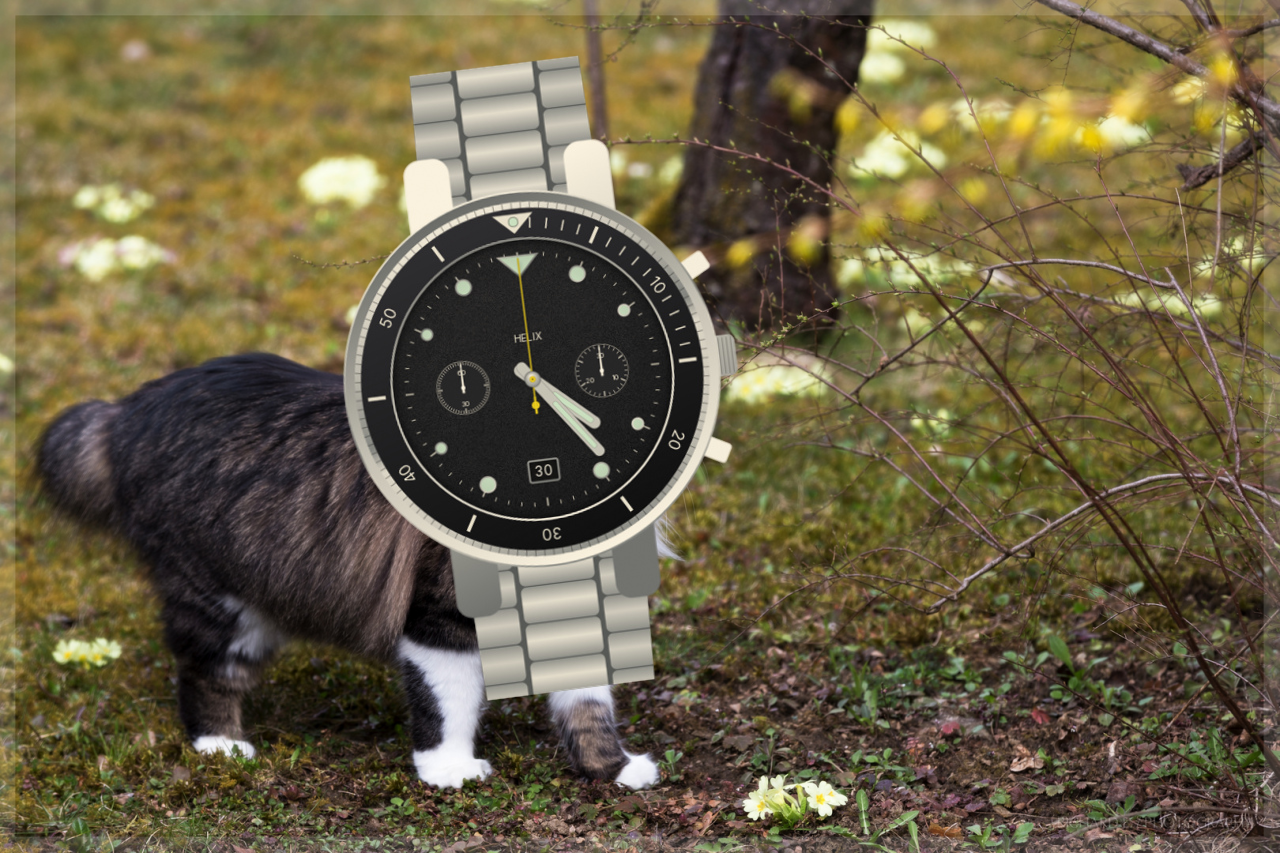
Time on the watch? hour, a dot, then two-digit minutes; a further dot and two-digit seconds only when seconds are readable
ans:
4.24
